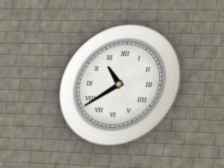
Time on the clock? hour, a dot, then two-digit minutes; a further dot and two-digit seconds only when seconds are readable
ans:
10.39
